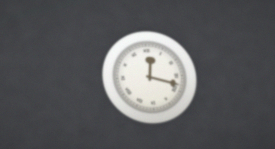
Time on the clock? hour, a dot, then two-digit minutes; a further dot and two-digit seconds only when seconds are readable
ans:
12.18
